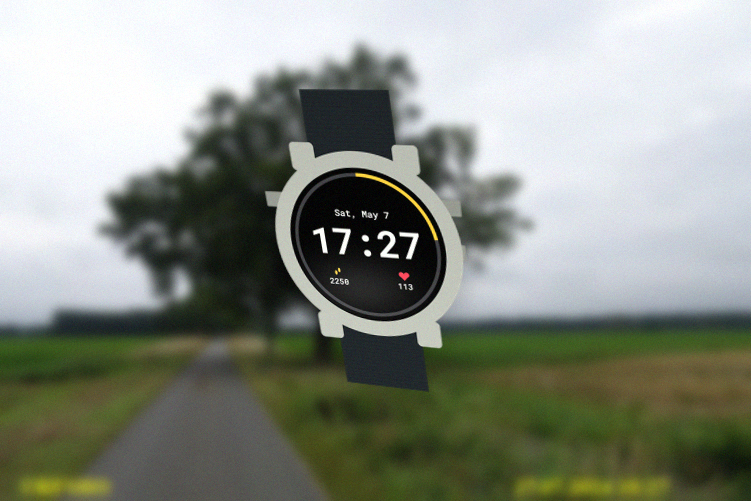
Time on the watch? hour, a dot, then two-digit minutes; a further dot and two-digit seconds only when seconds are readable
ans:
17.27
